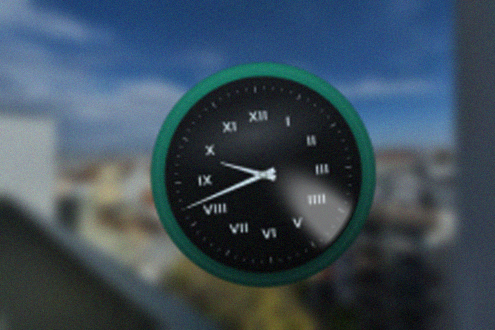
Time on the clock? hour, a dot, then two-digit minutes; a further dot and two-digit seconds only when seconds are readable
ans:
9.42
